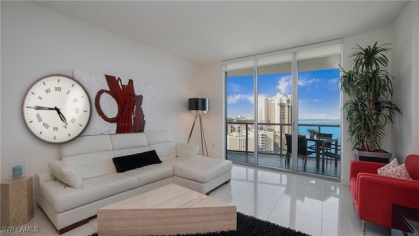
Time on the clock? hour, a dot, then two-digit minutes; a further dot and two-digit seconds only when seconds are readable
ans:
4.45
